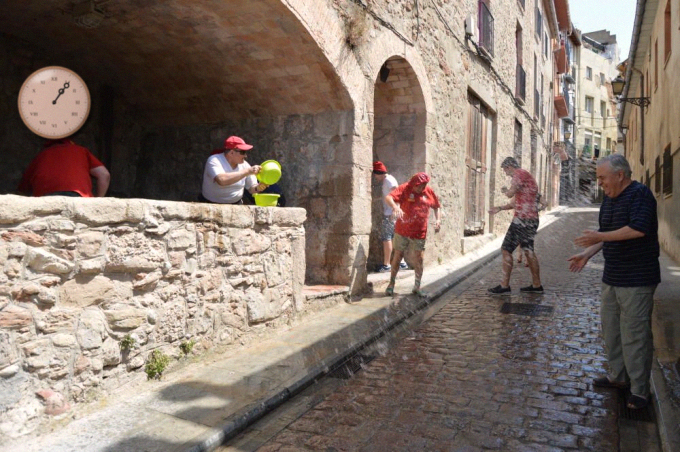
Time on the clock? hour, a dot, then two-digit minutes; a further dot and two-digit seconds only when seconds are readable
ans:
1.06
